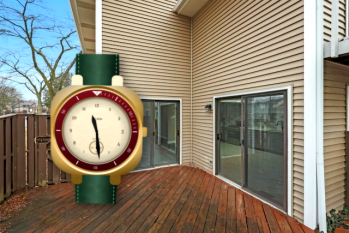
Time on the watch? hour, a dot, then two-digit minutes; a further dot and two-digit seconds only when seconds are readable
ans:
11.29
